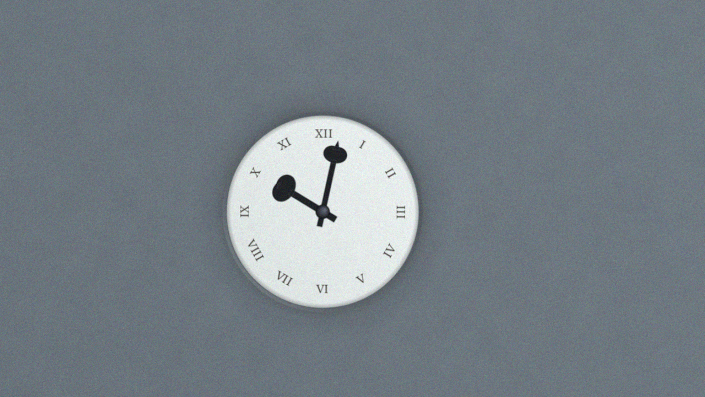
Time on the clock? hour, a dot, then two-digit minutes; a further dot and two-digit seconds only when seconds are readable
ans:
10.02
